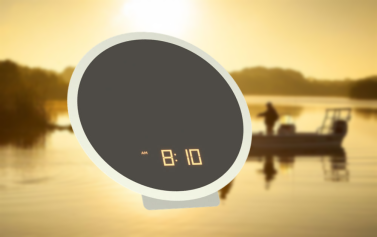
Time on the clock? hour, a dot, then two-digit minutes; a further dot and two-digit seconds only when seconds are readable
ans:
8.10
